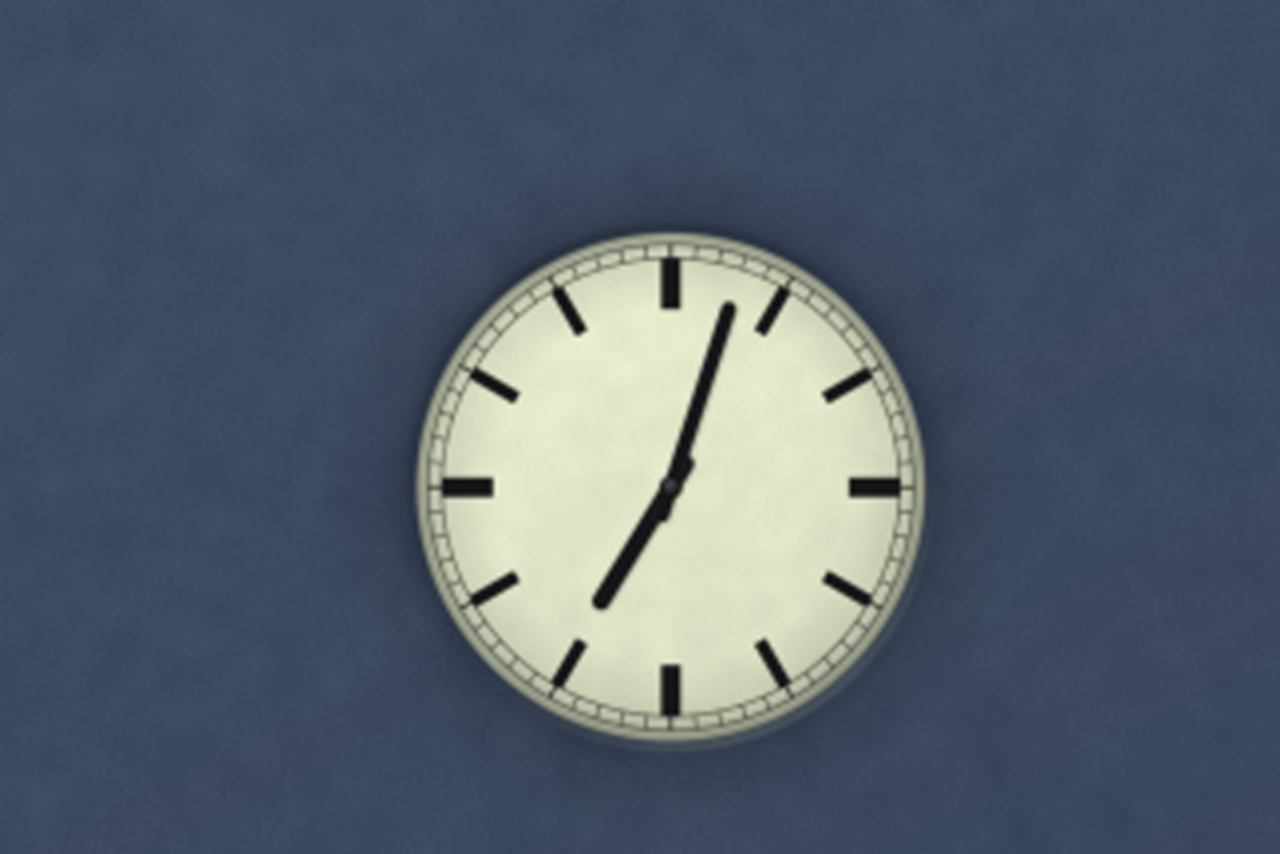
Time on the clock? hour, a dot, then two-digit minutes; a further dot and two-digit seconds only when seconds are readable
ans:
7.03
